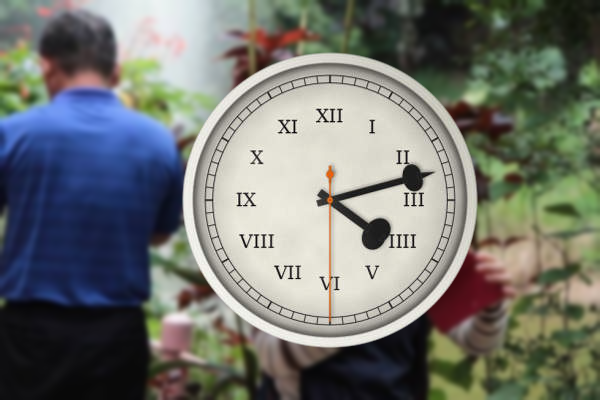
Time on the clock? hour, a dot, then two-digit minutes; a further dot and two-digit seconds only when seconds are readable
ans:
4.12.30
